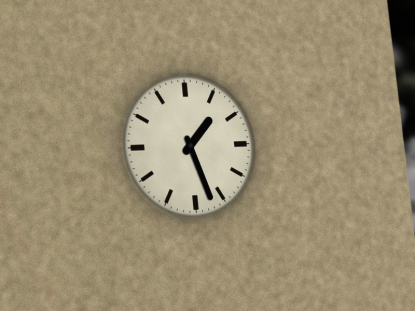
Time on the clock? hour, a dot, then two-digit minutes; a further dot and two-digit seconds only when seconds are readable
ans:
1.27
